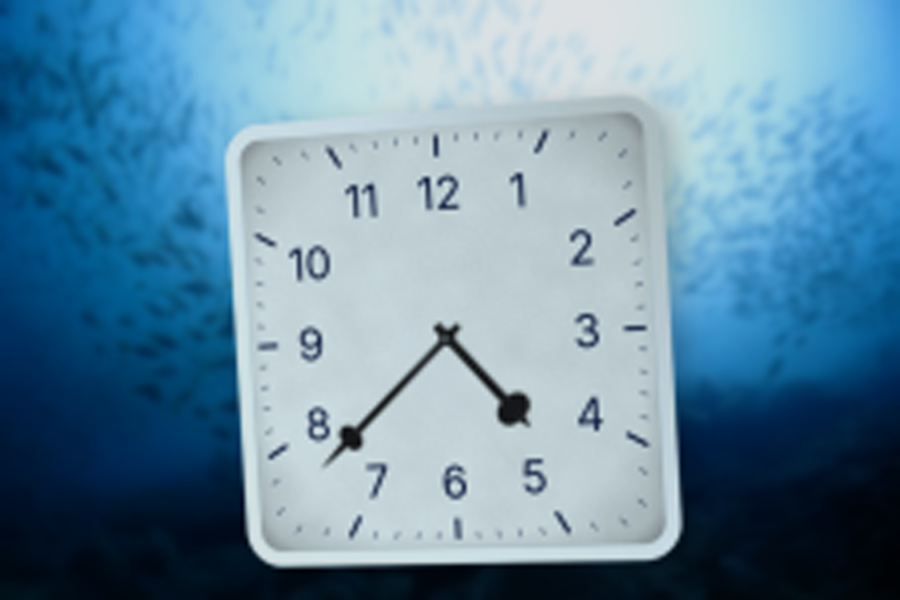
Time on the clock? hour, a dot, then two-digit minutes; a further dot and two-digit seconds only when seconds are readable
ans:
4.38
